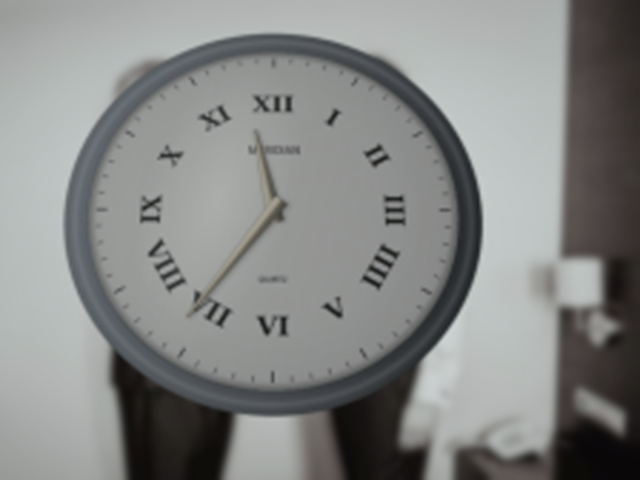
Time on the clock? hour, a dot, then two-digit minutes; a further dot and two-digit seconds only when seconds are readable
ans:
11.36
